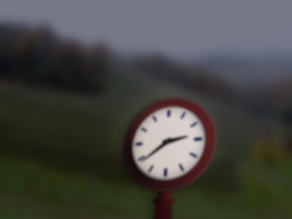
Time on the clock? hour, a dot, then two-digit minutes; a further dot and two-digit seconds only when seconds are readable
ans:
2.39
